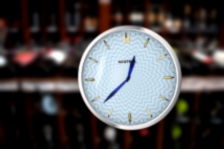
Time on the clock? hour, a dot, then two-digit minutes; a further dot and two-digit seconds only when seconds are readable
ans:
12.38
